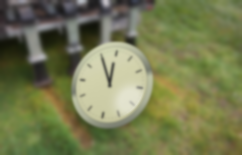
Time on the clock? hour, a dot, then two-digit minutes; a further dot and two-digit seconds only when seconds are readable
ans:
11.55
